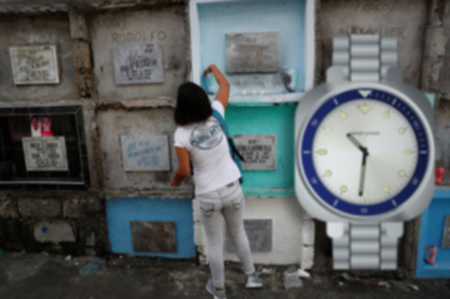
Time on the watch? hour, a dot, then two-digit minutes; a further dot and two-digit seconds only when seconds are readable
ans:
10.31
